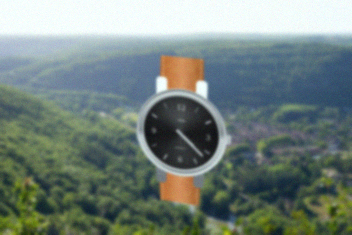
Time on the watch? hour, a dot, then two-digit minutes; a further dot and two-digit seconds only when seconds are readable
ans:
4.22
